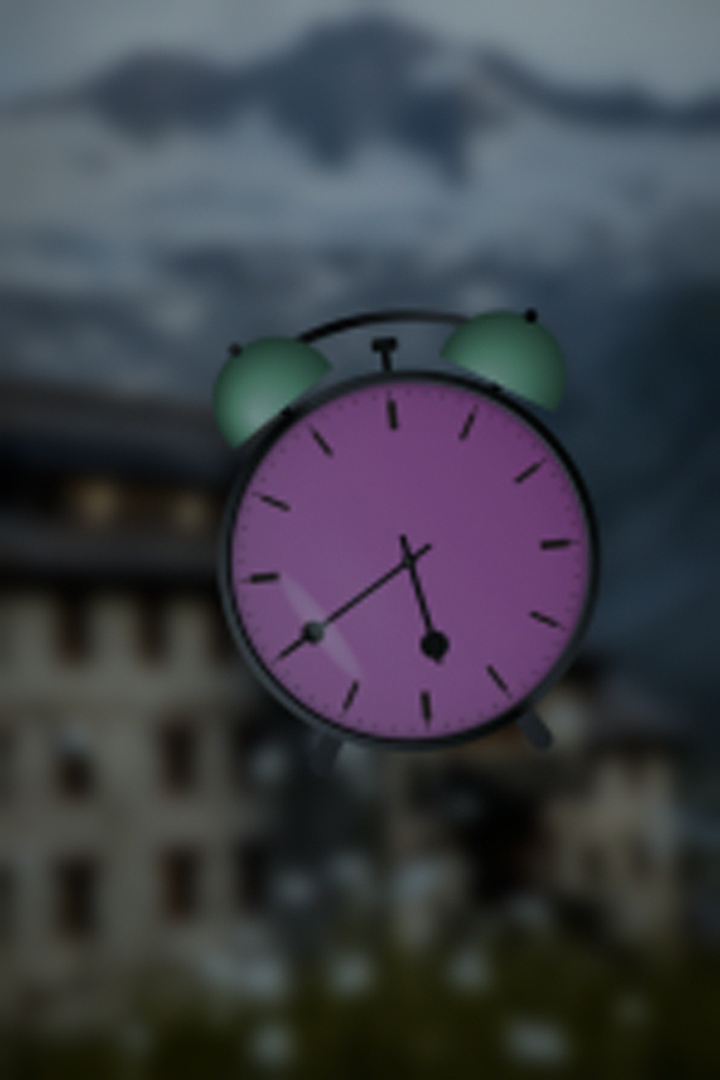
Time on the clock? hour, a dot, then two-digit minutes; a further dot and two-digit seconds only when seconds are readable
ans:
5.40
